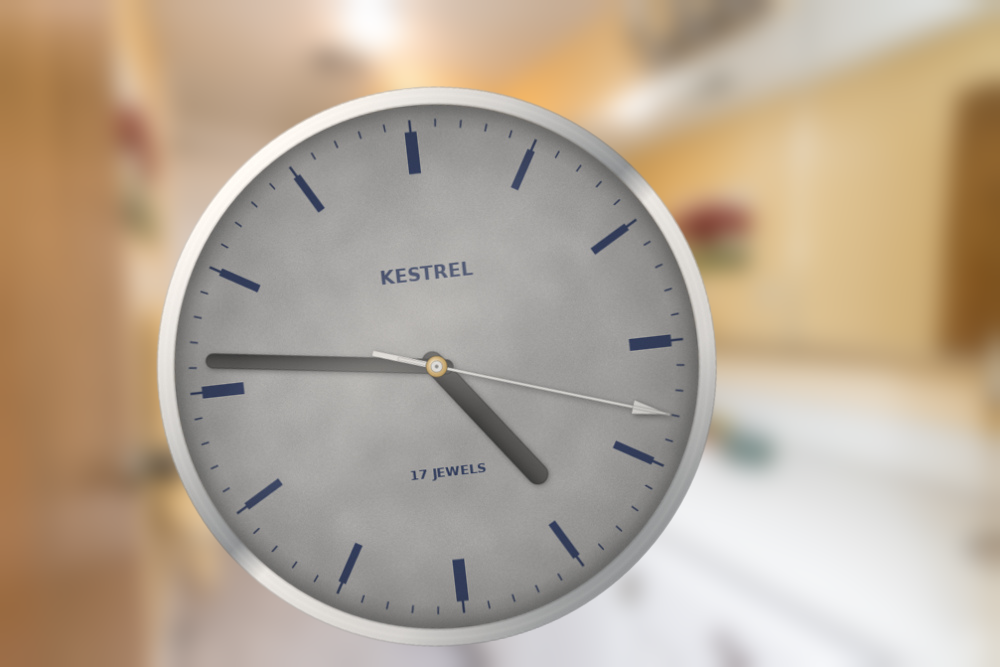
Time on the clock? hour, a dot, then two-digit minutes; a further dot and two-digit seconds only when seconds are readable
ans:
4.46.18
